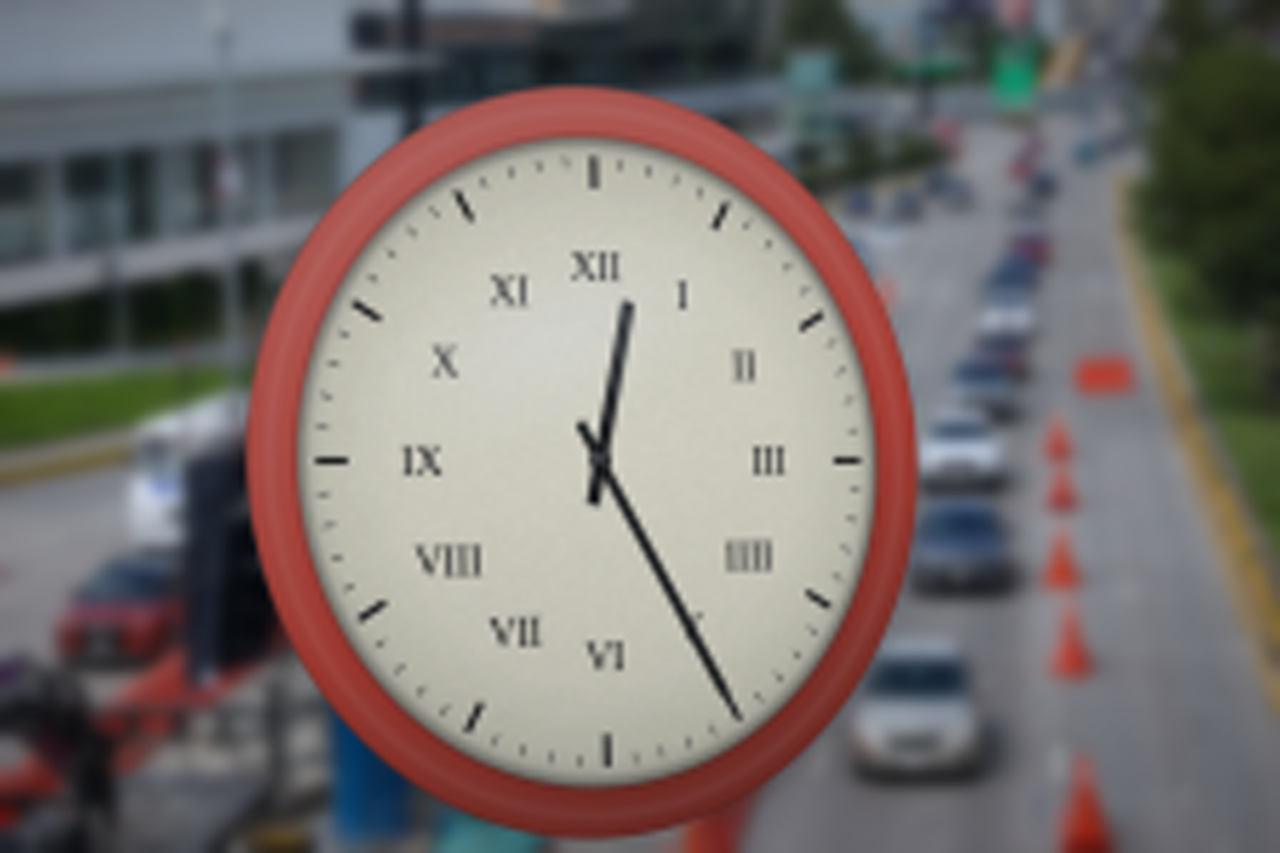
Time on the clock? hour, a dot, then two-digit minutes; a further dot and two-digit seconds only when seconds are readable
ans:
12.25
